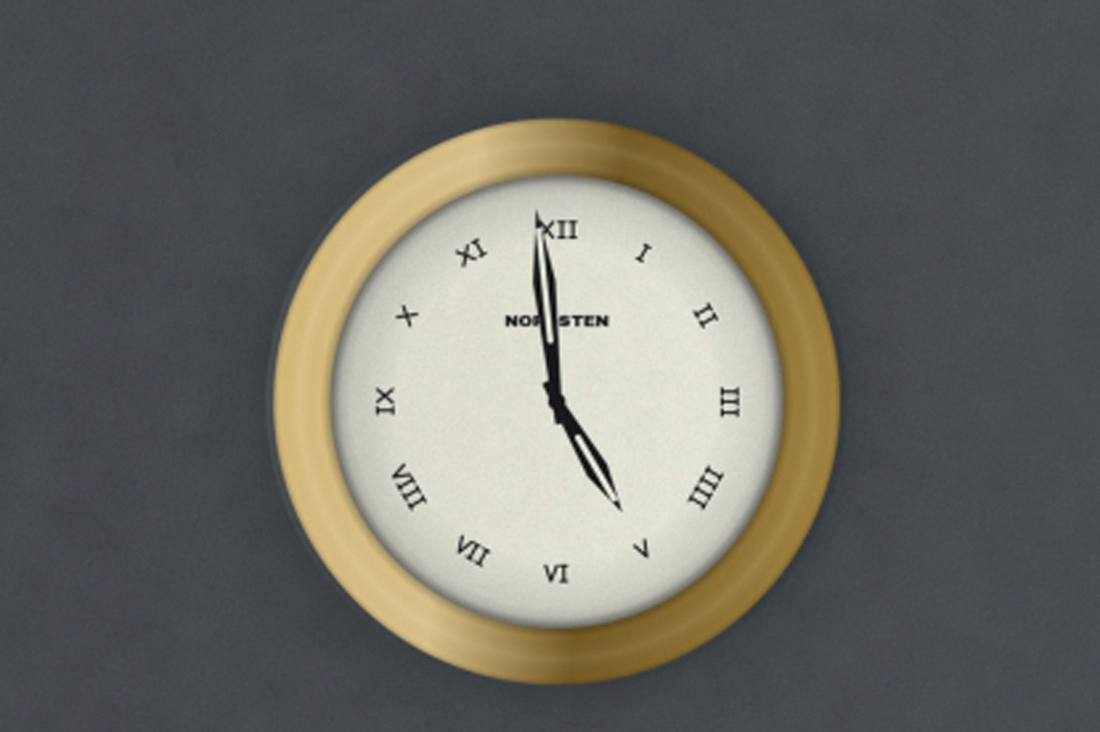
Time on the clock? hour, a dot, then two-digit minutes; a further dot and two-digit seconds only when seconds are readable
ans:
4.59
